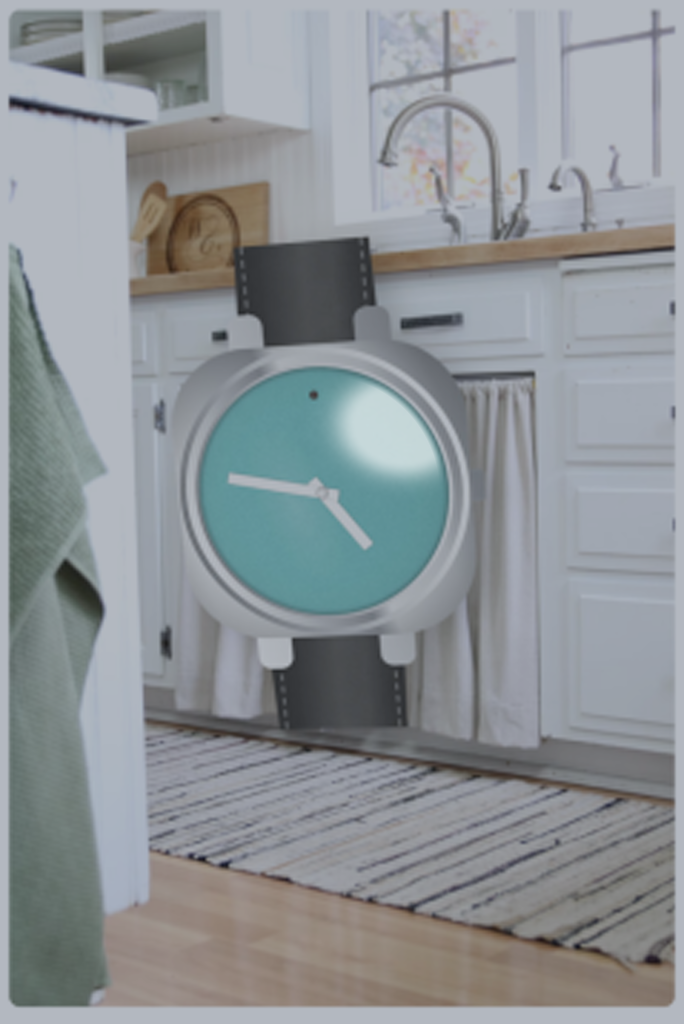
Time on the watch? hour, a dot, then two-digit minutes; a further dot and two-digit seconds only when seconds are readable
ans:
4.47
